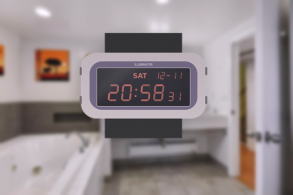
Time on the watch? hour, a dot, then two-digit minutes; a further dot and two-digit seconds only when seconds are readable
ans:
20.58.31
